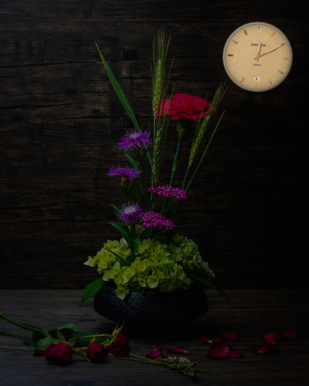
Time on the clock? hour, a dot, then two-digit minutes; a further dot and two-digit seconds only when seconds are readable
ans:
12.10
